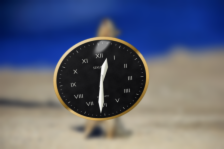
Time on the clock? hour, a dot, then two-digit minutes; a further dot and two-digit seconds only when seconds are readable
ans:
12.31
